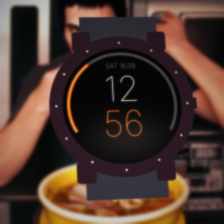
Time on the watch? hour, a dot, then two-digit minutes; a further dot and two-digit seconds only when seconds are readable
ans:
12.56
